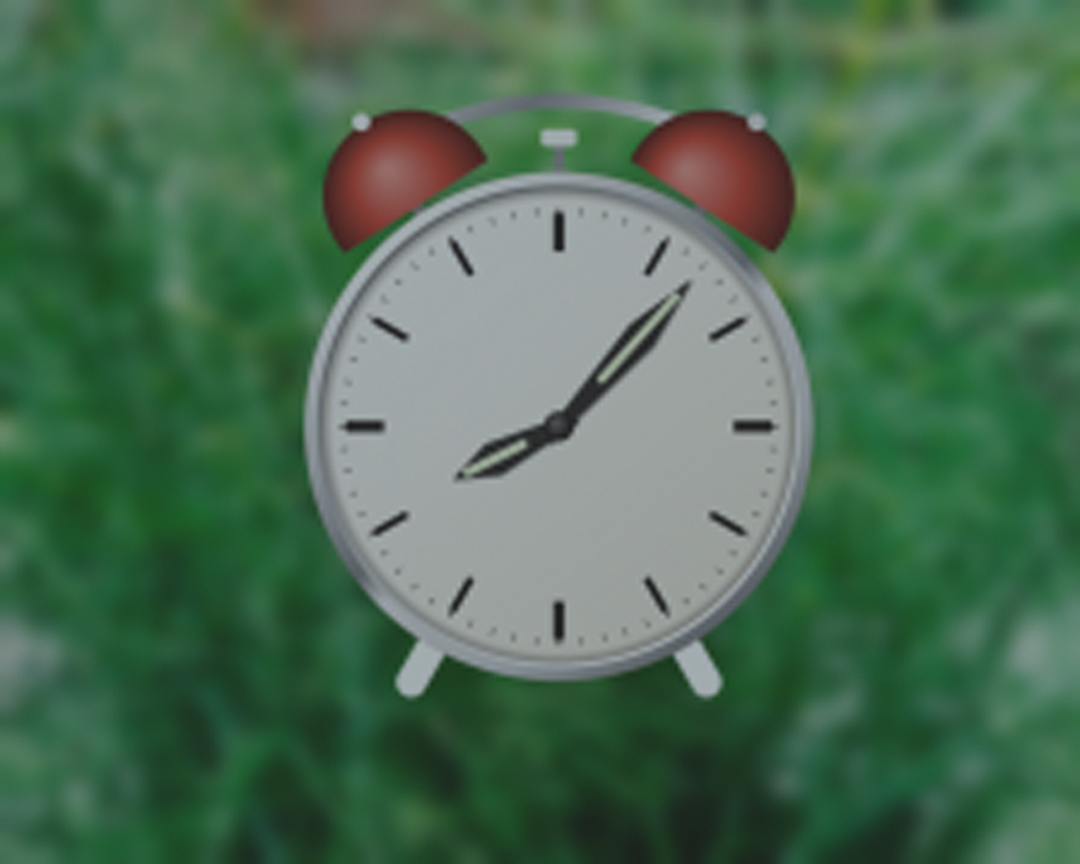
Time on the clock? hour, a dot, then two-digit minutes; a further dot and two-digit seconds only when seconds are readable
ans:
8.07
